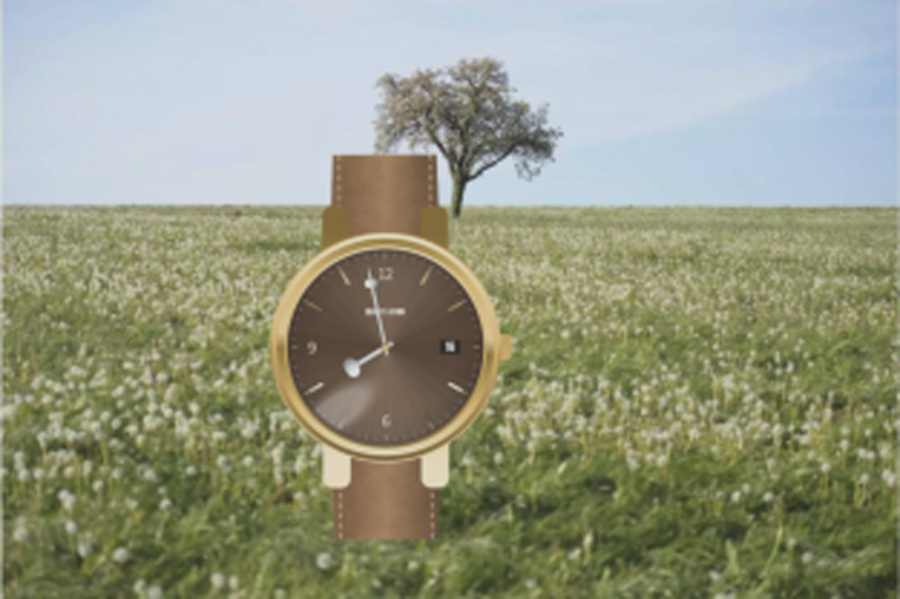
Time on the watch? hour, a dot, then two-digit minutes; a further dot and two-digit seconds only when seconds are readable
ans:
7.58
